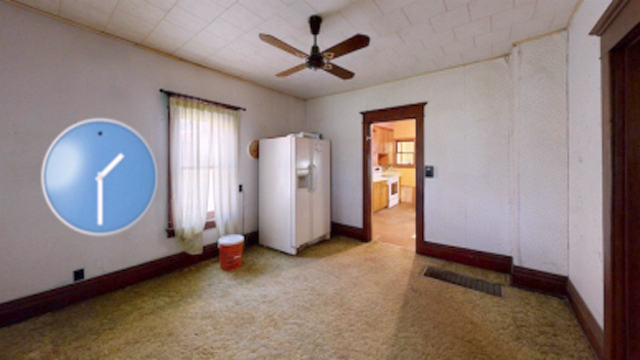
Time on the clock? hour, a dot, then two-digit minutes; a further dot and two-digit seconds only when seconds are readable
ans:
1.30
